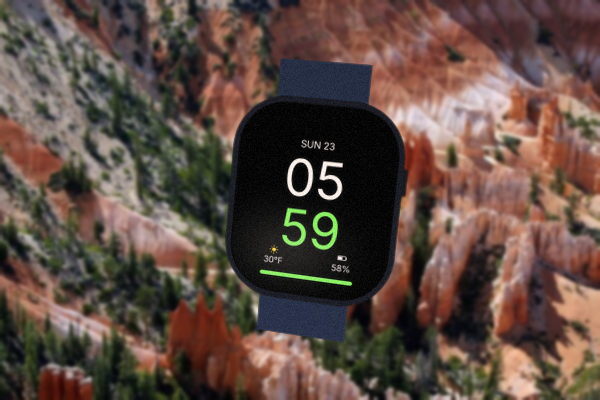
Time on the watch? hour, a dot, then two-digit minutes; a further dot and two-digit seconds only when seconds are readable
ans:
5.59
